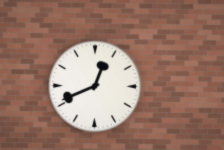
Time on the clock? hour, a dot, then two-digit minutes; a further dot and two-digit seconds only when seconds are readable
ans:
12.41
